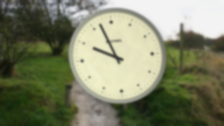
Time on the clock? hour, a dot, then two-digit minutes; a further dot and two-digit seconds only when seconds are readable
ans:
9.57
